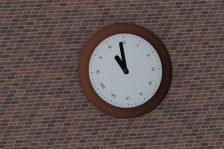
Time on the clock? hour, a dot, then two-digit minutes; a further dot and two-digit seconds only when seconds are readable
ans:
10.59
